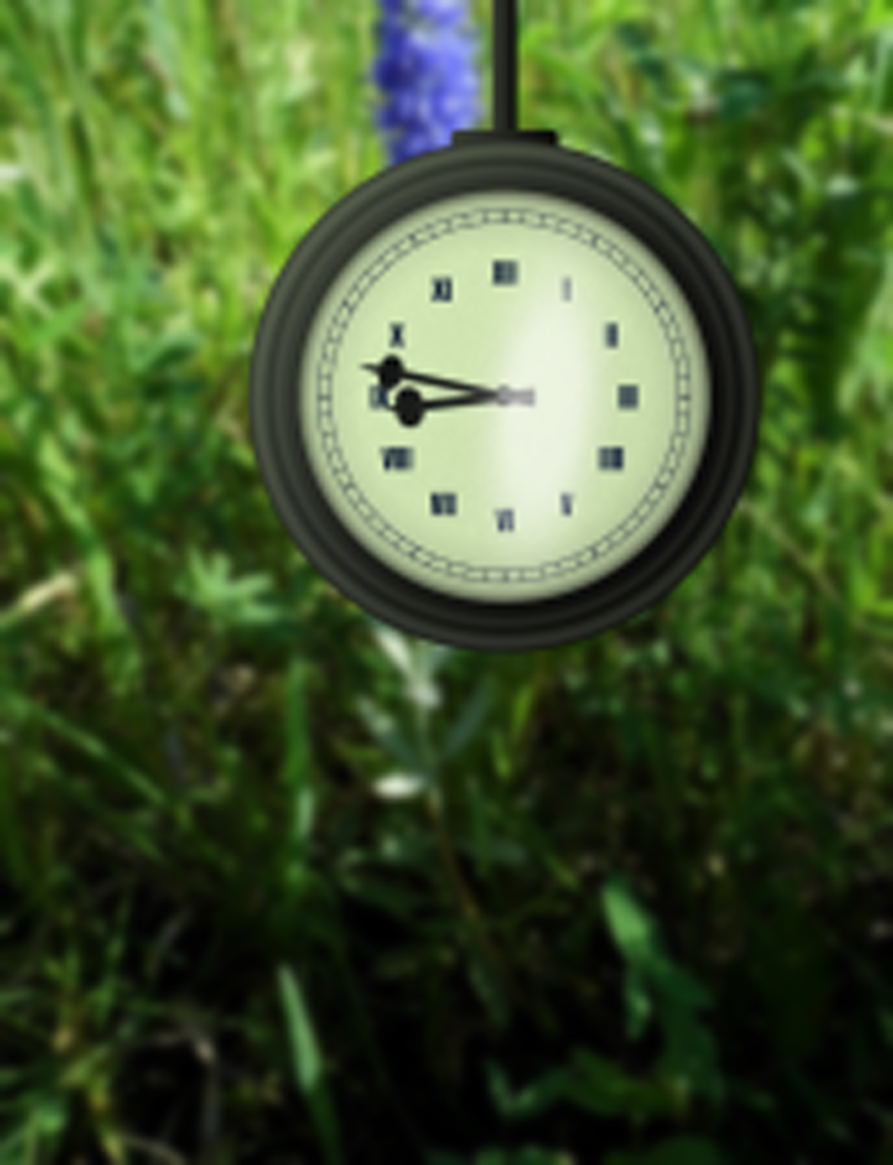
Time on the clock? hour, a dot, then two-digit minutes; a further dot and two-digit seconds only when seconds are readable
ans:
8.47
